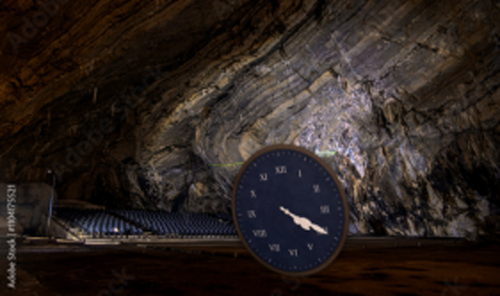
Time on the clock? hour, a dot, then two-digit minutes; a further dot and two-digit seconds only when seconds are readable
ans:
4.20
